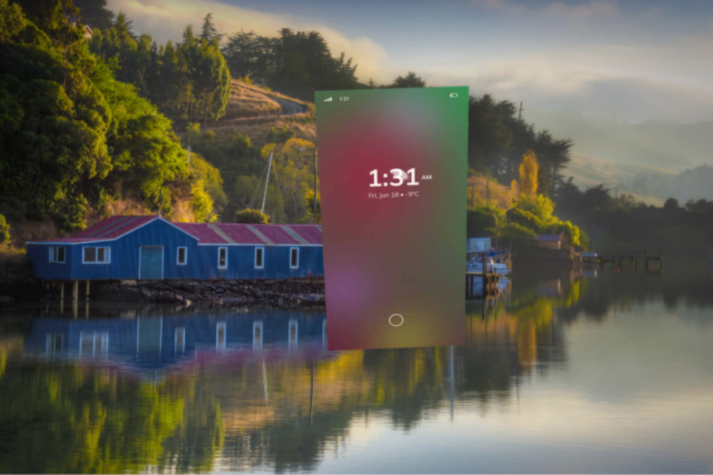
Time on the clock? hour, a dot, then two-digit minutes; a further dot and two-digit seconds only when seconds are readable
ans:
1.31
